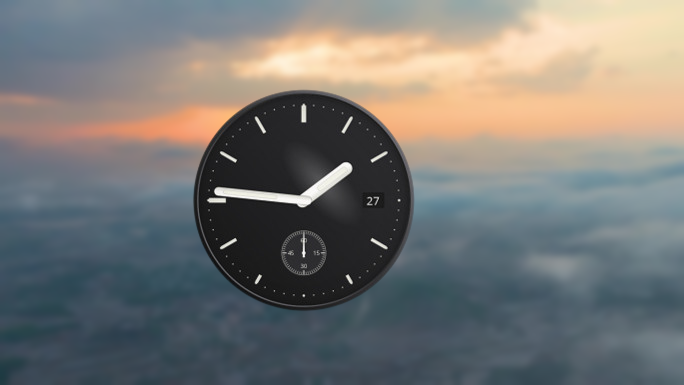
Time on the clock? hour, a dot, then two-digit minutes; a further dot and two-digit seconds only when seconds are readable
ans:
1.46
